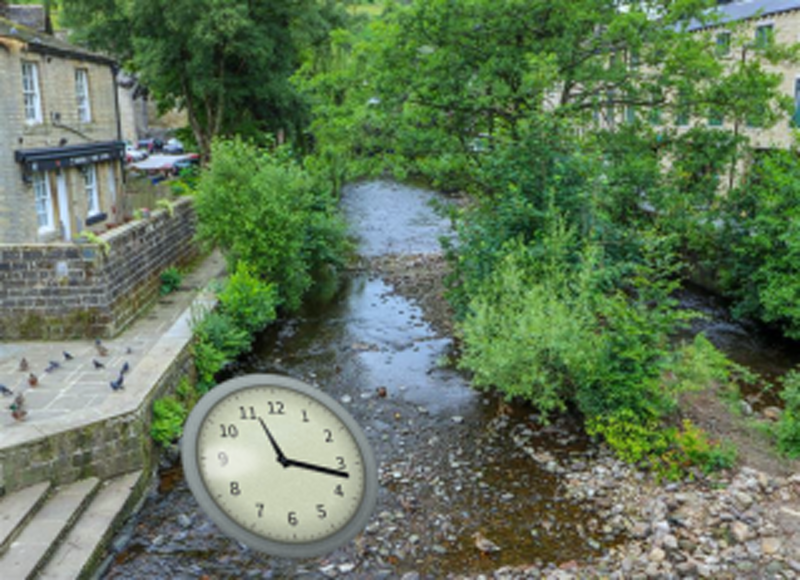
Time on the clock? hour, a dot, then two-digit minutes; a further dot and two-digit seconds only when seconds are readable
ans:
11.17
